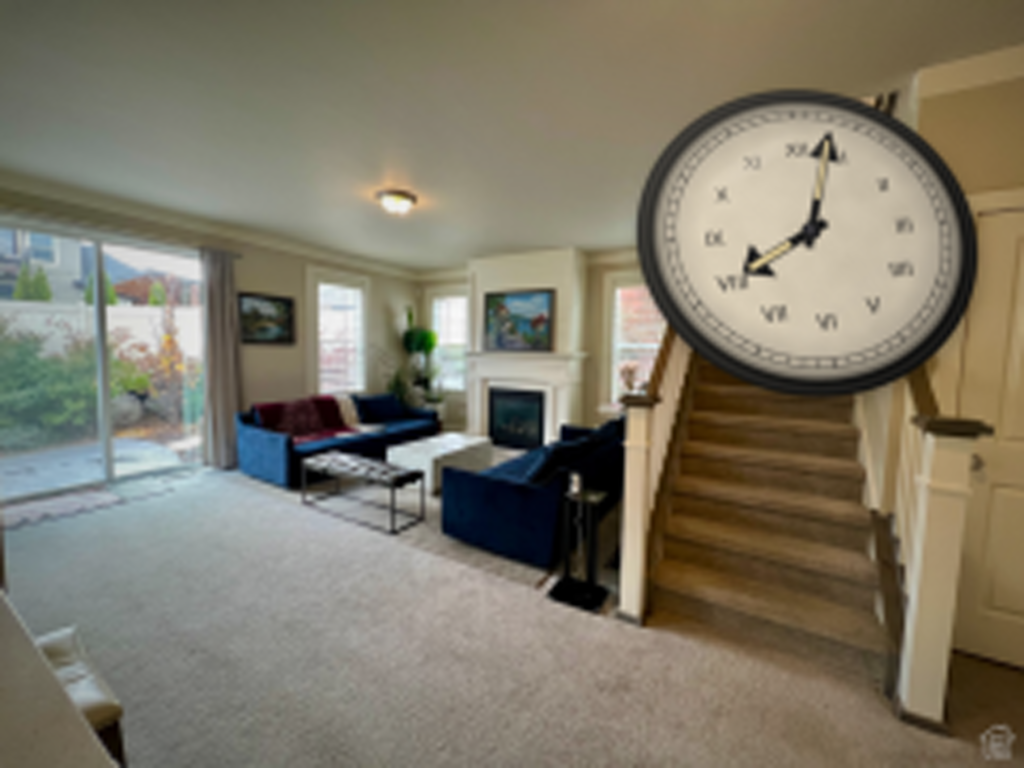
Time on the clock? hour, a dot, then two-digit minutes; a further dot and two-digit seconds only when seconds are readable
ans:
8.03
